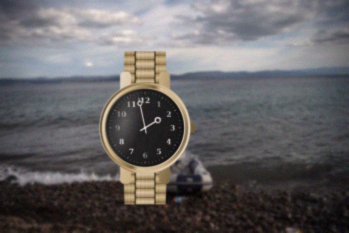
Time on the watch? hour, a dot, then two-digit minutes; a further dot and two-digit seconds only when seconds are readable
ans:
1.58
